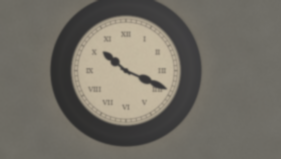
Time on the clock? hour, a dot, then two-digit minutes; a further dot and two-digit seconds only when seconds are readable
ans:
10.19
